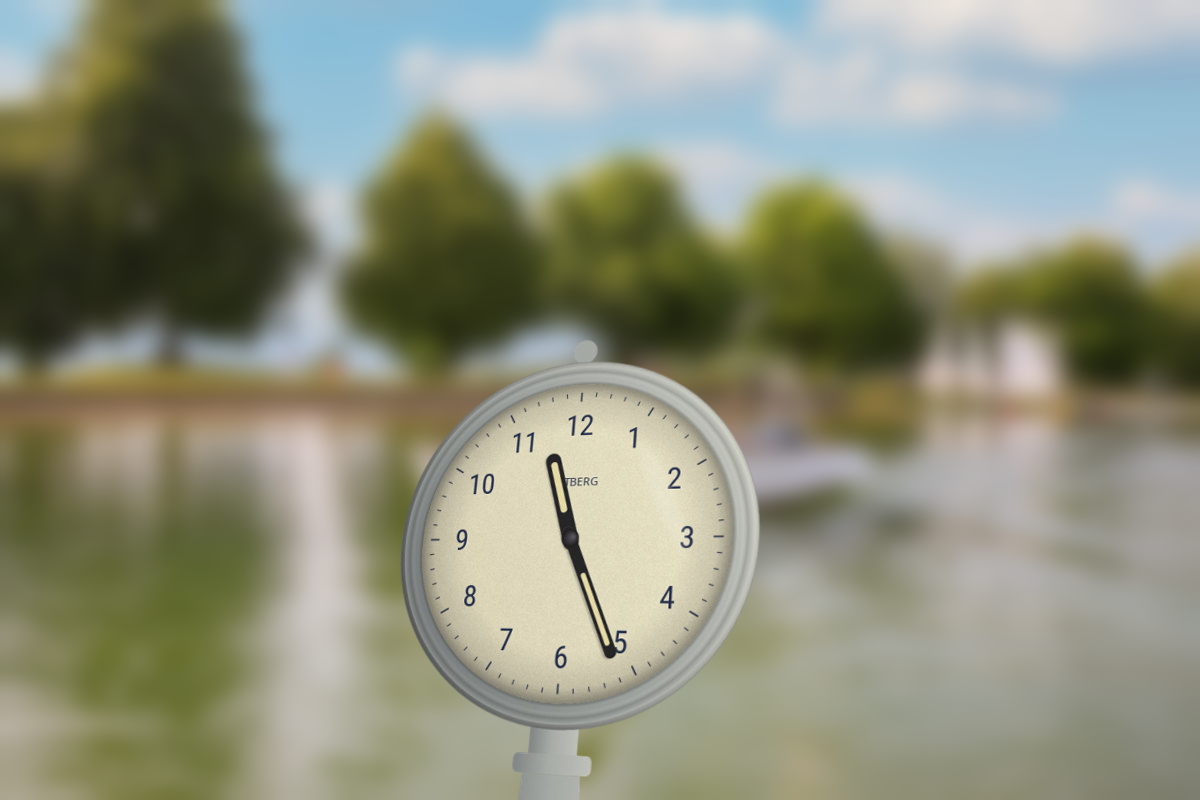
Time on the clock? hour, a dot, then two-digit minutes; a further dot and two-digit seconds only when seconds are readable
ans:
11.26
